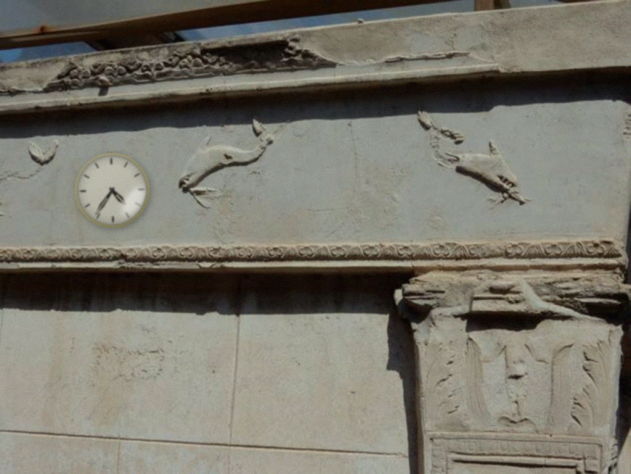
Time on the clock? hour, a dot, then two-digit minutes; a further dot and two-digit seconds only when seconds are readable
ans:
4.36
